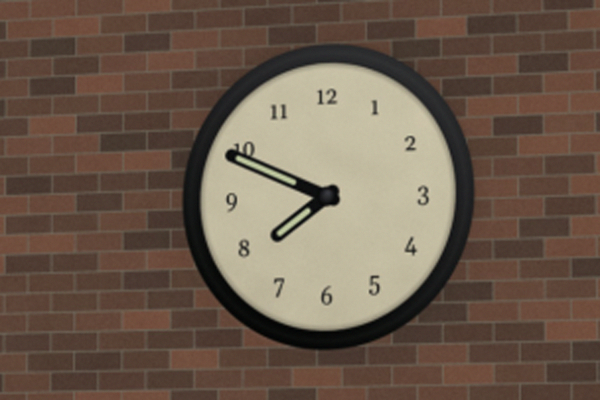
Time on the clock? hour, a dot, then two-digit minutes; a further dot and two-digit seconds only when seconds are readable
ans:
7.49
